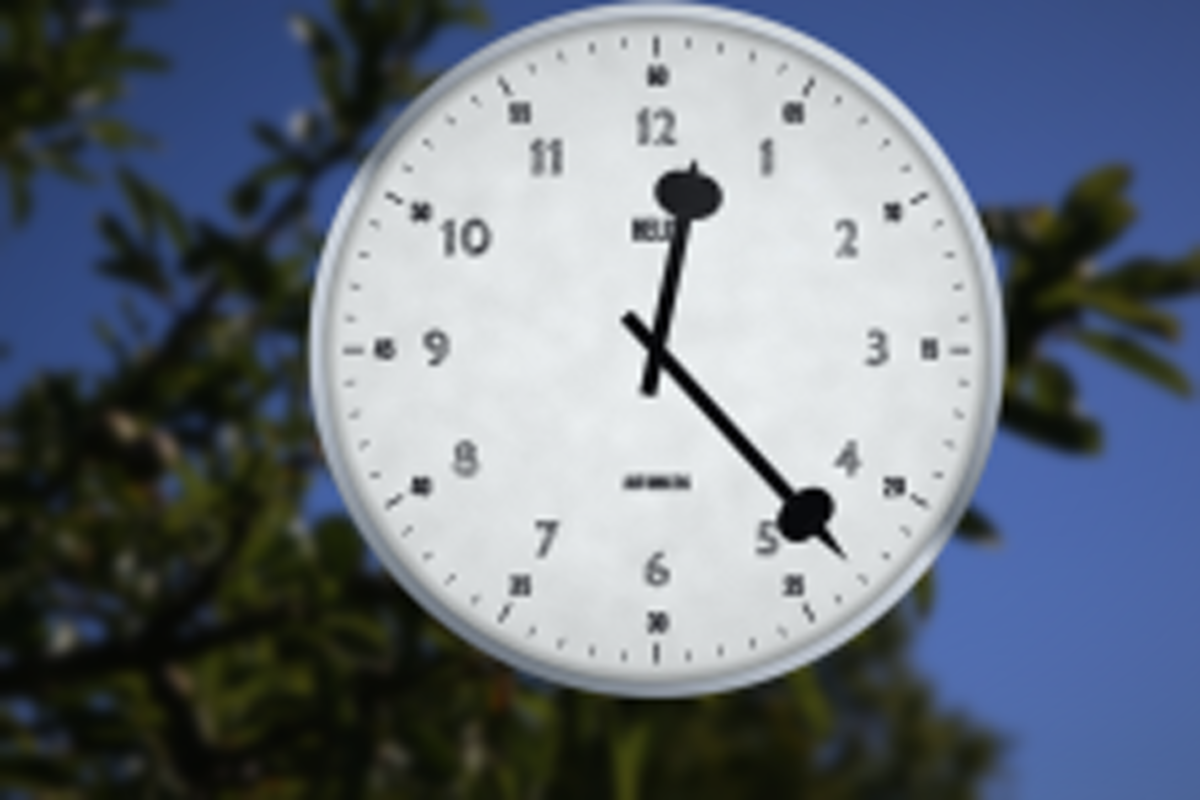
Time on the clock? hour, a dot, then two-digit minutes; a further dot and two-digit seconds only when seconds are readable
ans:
12.23
